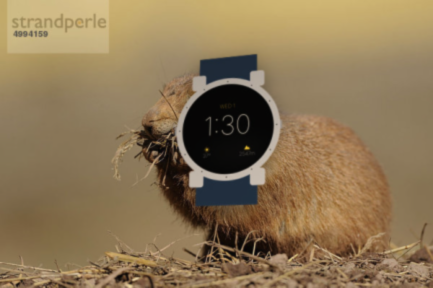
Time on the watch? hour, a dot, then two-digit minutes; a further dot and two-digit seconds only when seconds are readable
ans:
1.30
